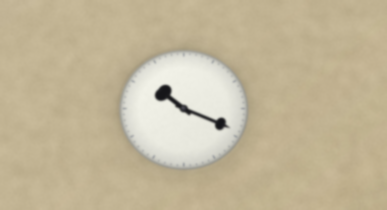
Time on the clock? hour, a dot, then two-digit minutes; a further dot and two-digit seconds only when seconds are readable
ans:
10.19
